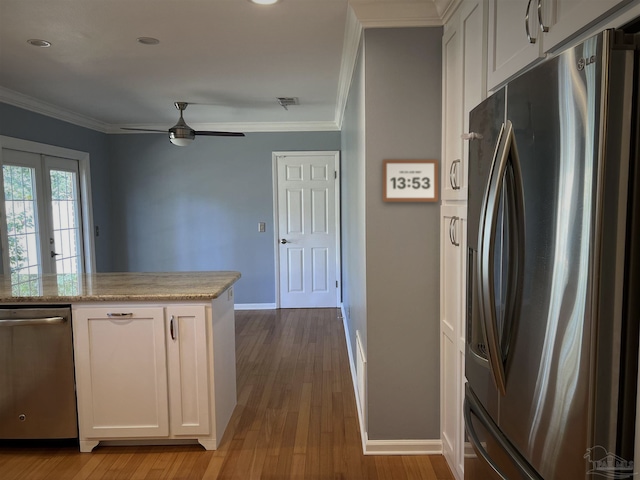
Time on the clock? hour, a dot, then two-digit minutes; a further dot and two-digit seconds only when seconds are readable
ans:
13.53
